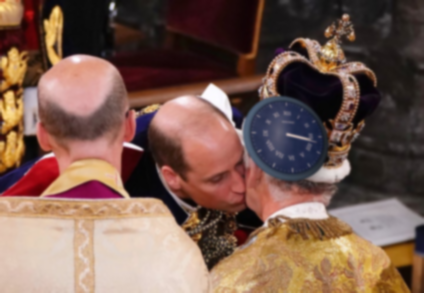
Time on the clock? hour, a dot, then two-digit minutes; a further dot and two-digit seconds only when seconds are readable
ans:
3.17
